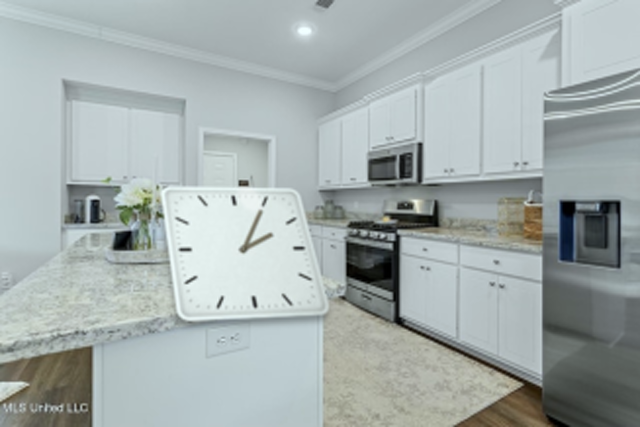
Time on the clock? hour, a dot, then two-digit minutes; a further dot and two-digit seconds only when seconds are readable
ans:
2.05
